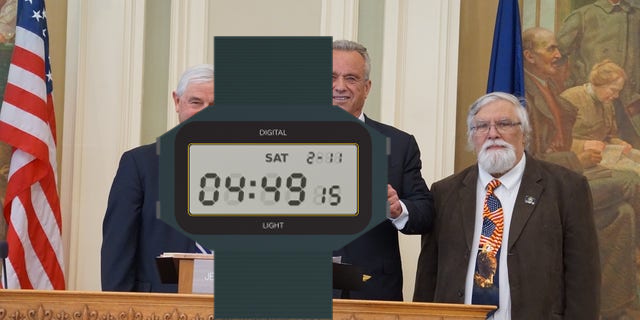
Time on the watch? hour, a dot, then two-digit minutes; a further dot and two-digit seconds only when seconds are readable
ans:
4.49.15
